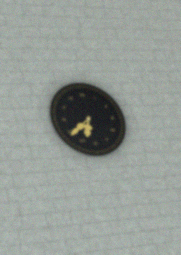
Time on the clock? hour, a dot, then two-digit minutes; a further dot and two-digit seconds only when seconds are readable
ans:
6.39
